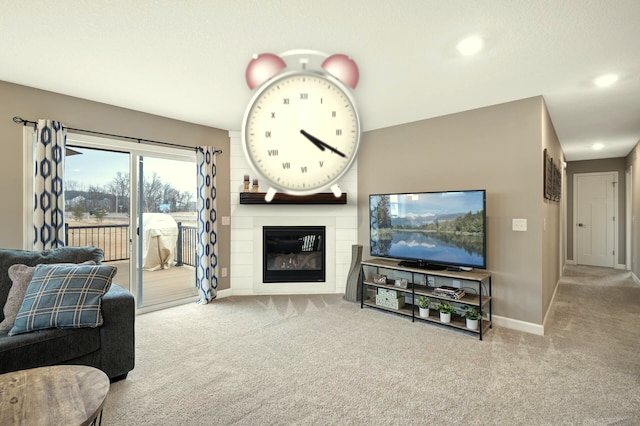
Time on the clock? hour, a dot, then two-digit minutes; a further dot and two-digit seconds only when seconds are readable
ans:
4.20
